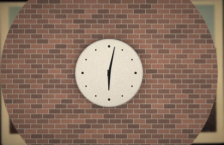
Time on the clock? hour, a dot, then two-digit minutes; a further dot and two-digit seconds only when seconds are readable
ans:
6.02
